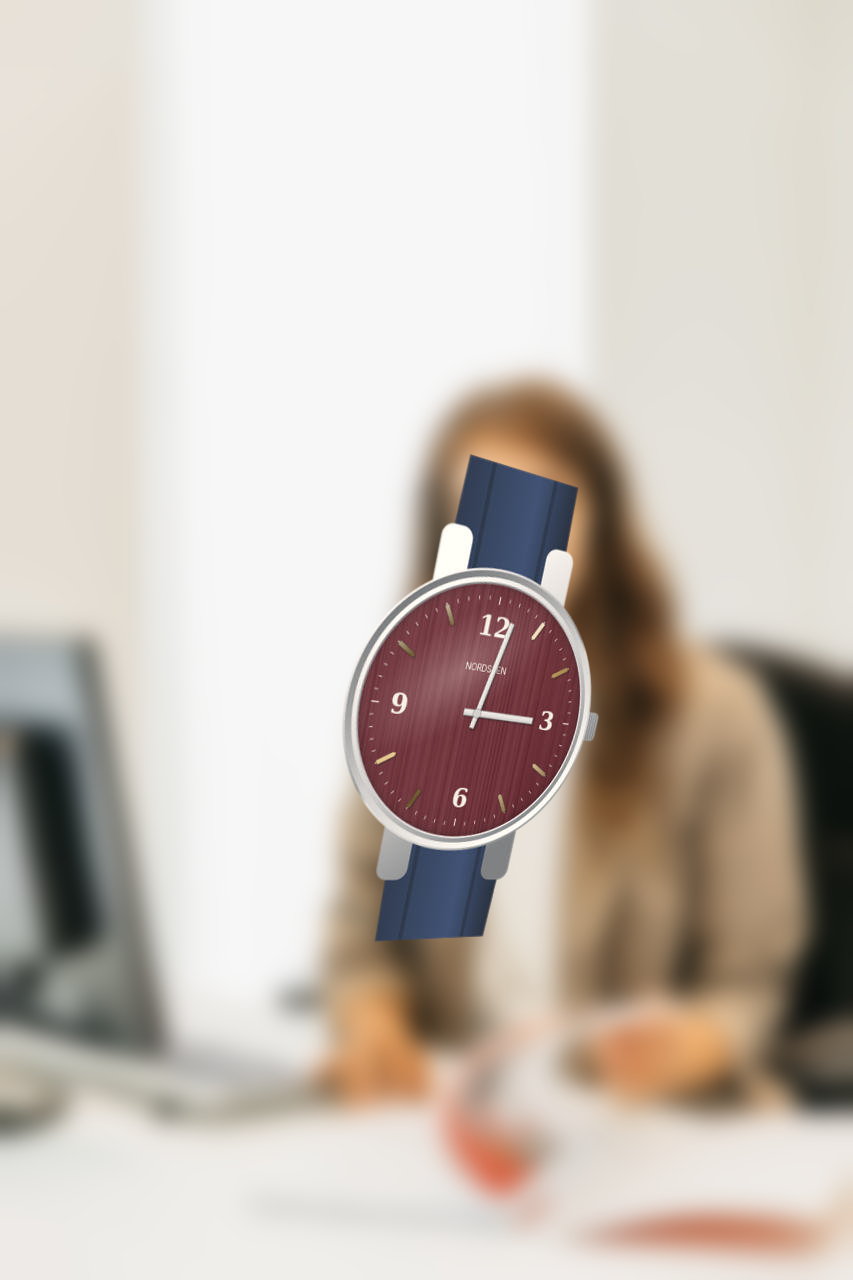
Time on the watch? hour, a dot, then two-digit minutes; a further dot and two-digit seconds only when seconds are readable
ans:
3.02
